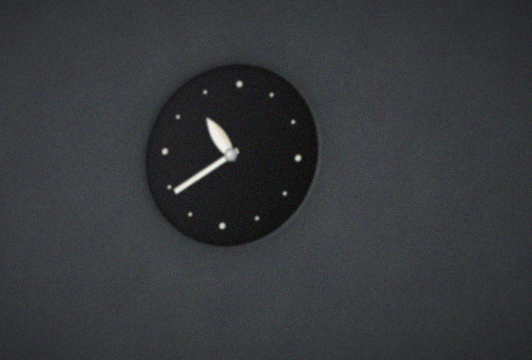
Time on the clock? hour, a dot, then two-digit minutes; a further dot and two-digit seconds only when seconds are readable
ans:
10.39
